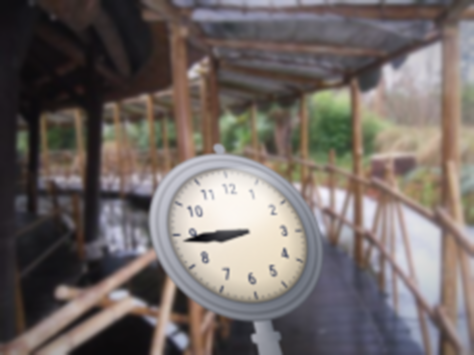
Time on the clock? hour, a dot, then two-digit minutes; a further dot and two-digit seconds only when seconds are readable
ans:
8.44
